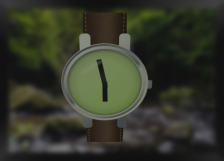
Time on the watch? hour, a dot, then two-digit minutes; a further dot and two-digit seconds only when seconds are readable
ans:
5.58
